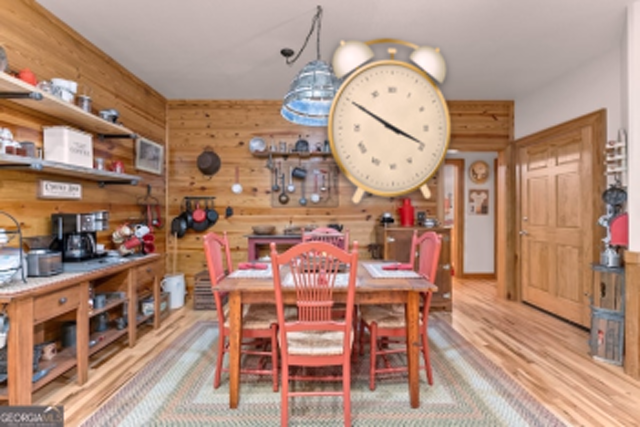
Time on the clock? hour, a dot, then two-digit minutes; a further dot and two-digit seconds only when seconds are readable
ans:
3.50
